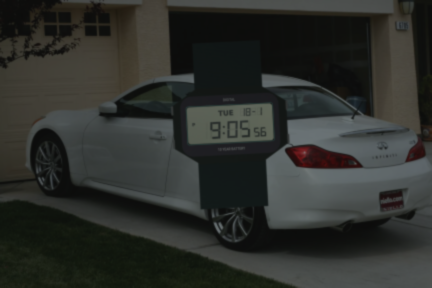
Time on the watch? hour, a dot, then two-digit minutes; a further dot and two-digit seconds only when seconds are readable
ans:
9.05
